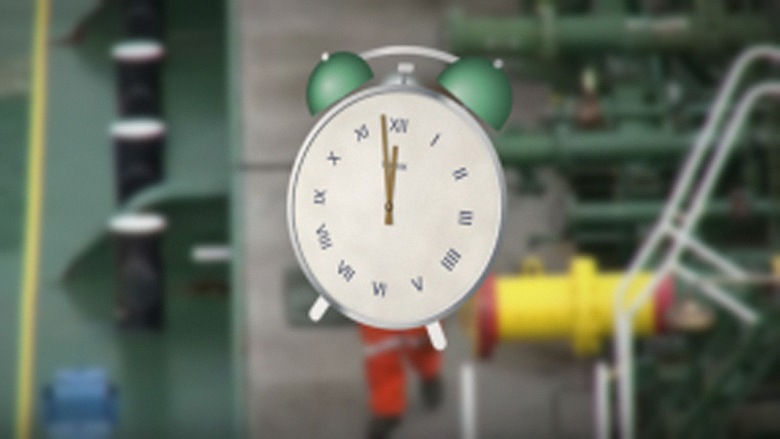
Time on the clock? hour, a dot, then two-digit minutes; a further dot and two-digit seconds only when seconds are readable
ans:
11.58
